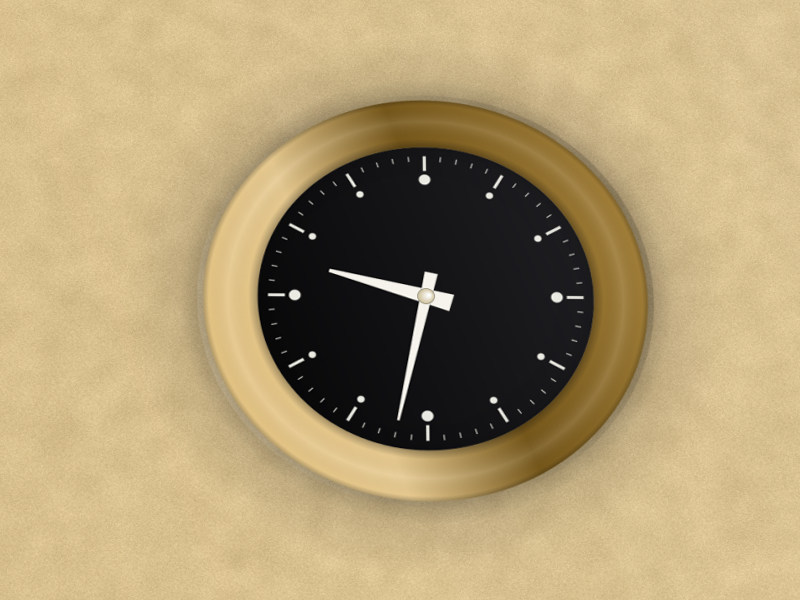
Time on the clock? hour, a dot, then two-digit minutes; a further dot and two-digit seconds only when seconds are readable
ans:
9.32
